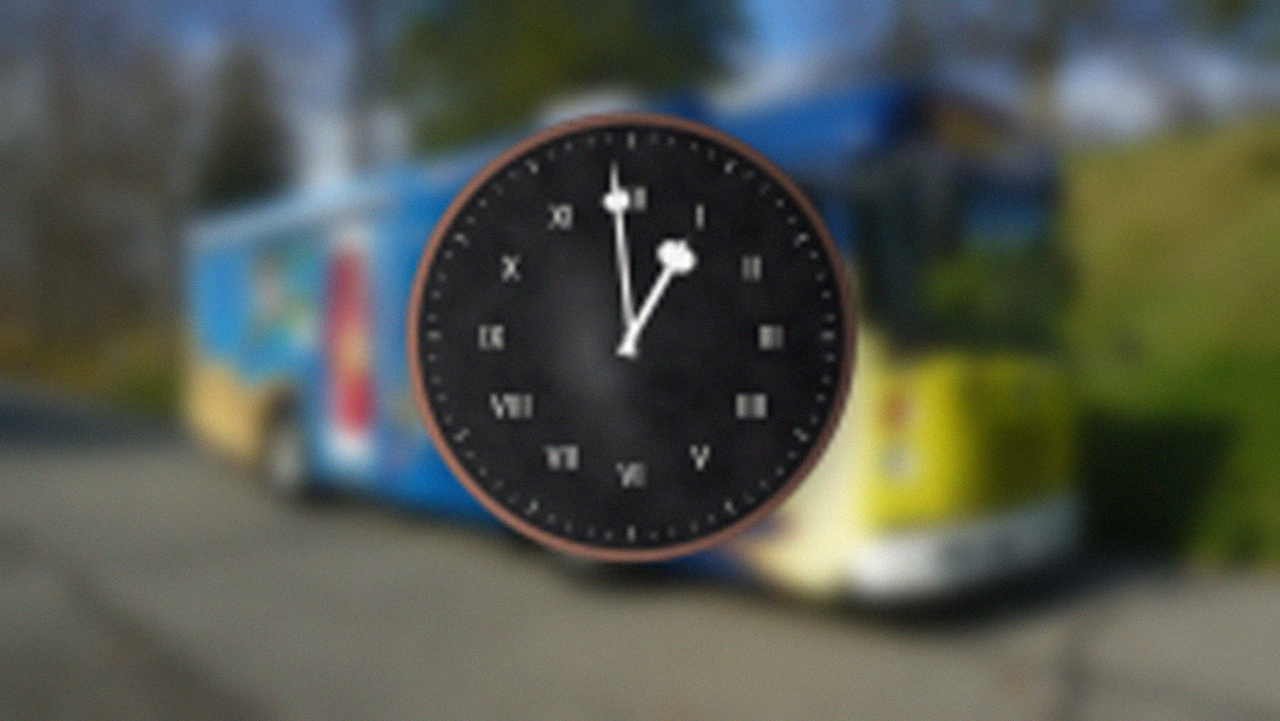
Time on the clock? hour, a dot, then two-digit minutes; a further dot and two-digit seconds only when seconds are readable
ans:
12.59
